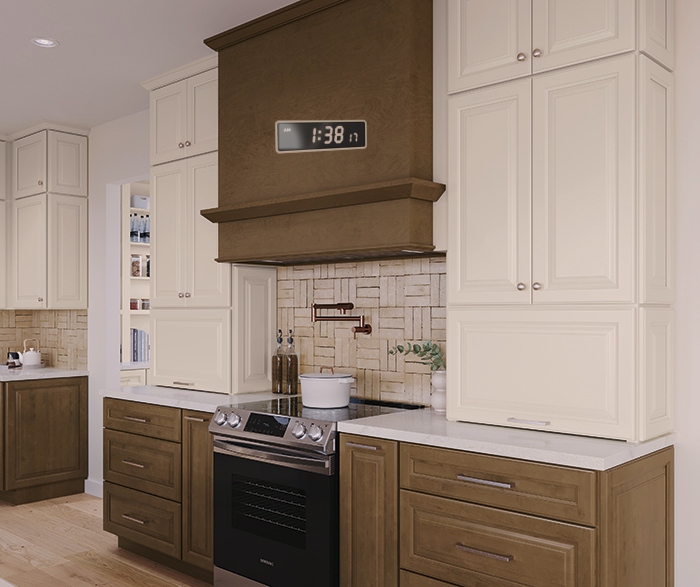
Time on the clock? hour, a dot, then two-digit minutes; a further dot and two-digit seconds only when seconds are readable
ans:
1.38.17
